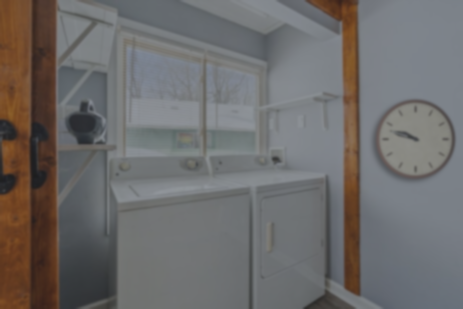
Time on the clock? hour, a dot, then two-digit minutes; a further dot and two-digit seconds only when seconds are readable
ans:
9.48
